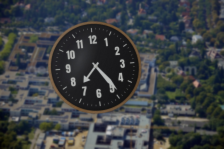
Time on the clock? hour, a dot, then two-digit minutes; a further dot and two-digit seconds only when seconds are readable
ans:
7.24
